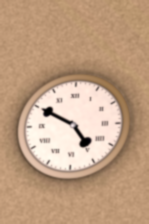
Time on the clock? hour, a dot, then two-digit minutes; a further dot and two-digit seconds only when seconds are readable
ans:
4.50
